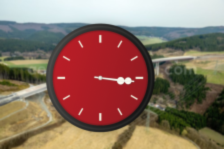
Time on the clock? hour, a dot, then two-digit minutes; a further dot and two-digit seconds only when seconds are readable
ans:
3.16
